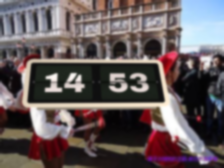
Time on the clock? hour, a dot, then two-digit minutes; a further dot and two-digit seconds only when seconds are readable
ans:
14.53
